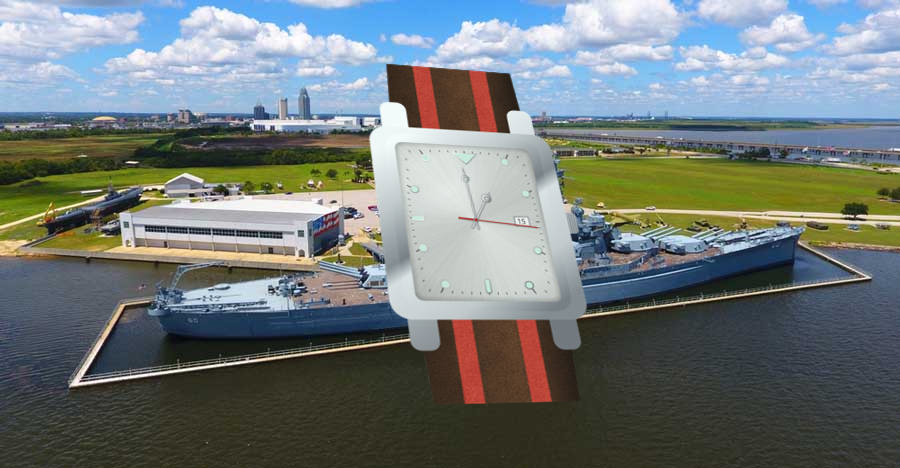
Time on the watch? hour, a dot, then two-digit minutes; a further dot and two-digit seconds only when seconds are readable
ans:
12.59.16
